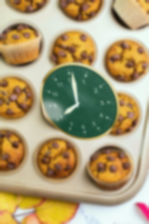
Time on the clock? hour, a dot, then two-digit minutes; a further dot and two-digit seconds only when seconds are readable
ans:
8.01
